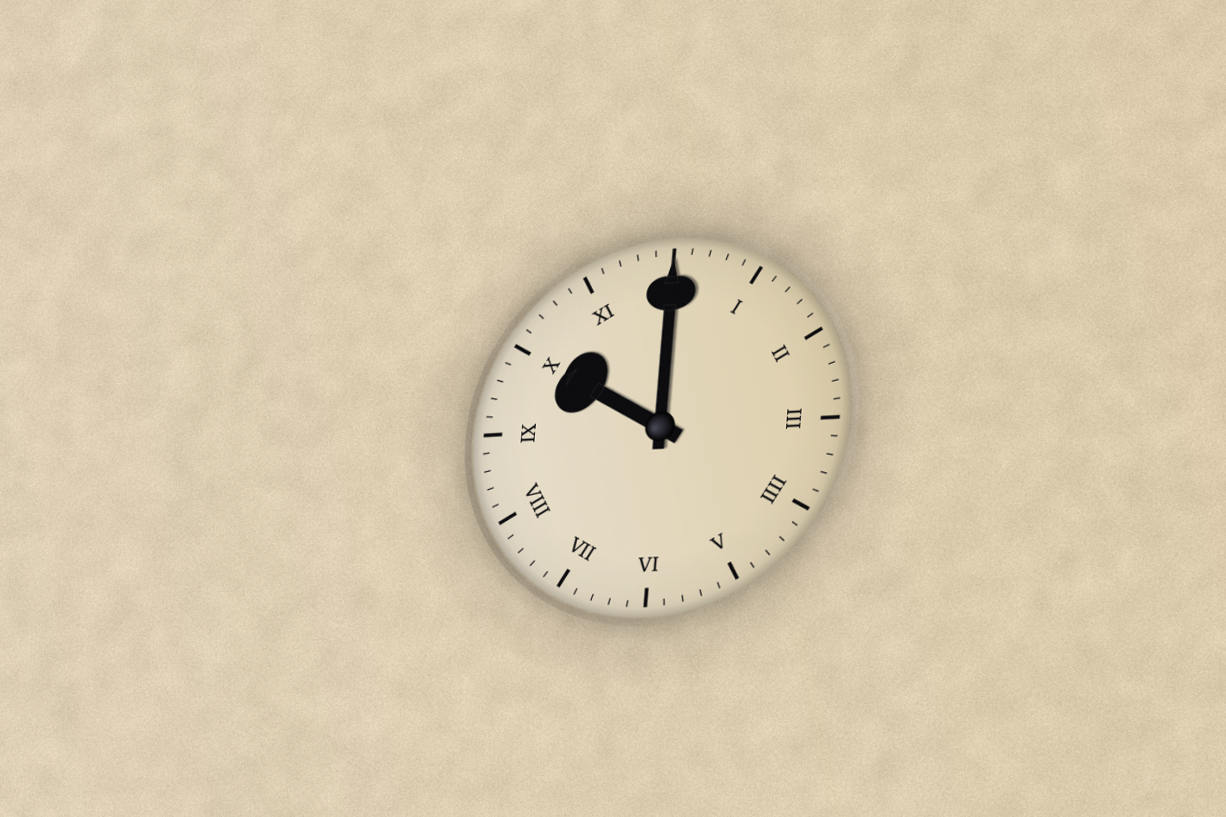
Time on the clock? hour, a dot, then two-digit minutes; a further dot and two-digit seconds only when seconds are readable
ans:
10.00
